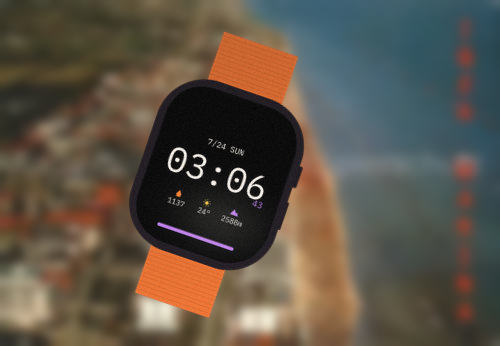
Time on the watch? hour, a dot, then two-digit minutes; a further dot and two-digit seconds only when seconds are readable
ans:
3.06.43
